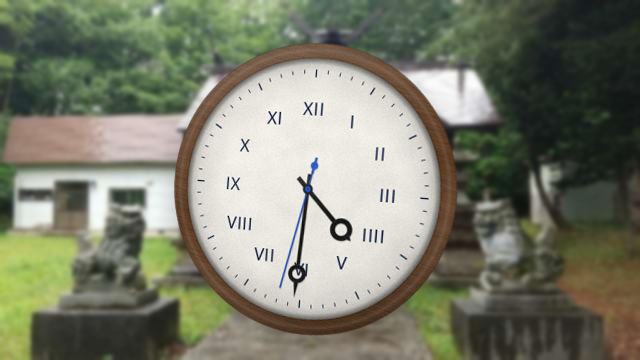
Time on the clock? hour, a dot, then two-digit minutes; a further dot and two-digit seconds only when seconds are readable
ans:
4.30.32
